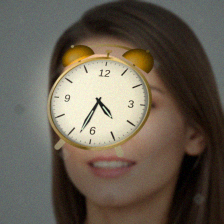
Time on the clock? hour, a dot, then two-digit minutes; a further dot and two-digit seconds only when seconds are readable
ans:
4.33
